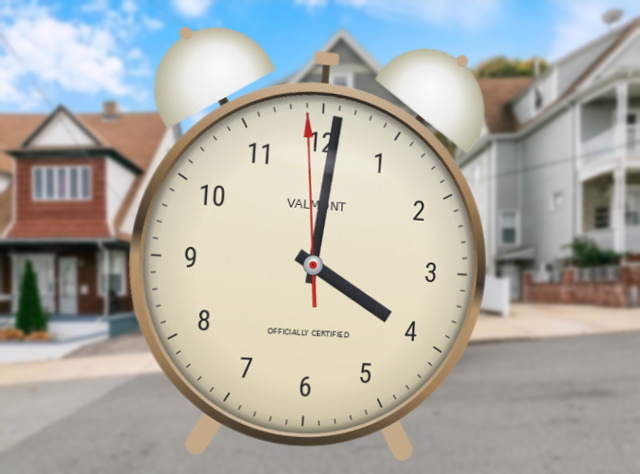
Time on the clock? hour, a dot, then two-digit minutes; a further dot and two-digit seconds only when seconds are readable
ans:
4.00.59
